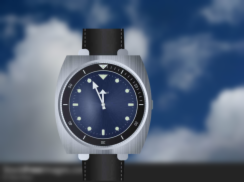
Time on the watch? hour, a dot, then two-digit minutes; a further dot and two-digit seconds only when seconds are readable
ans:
11.56
